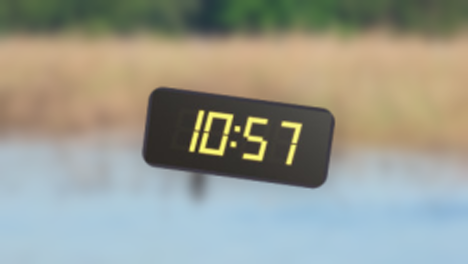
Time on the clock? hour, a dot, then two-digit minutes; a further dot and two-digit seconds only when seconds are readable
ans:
10.57
